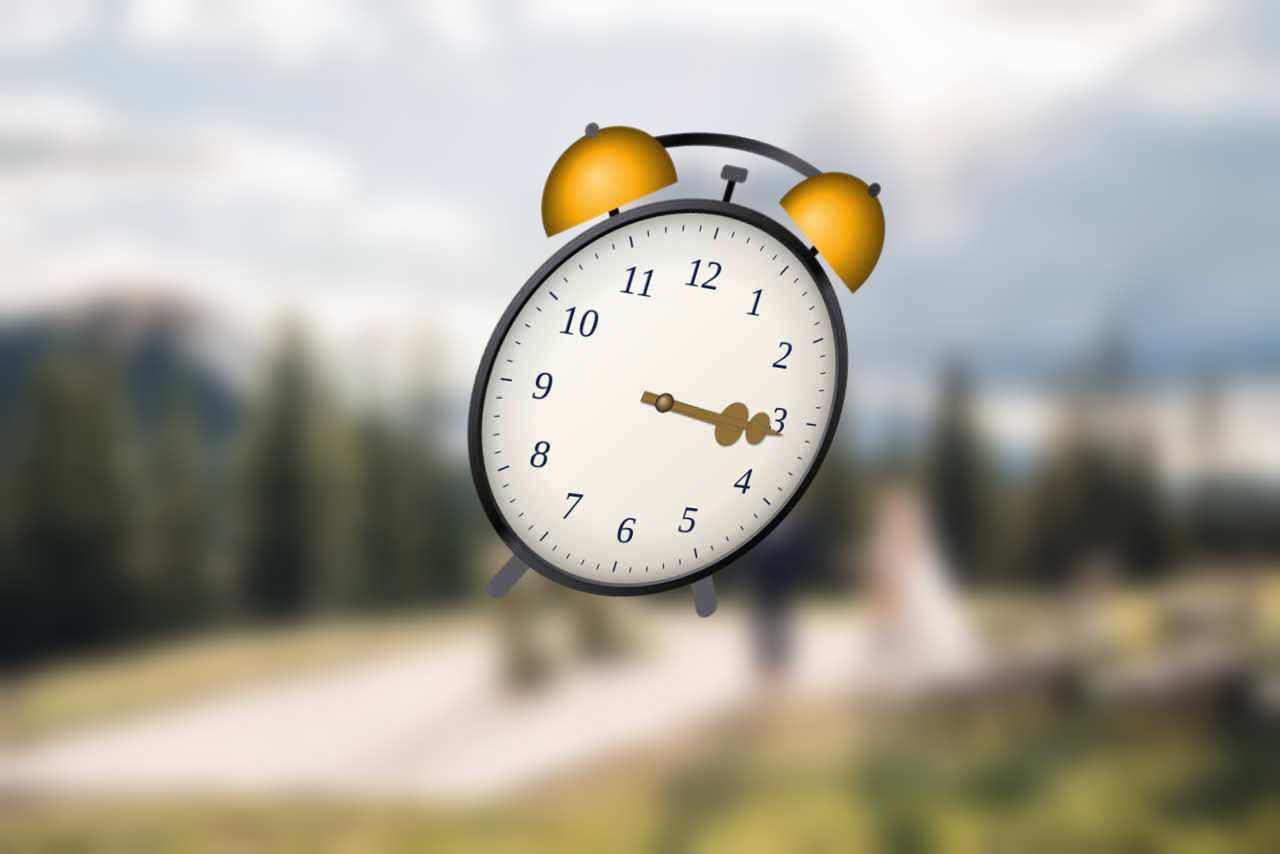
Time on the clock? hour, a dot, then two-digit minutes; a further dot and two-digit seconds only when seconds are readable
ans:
3.16
